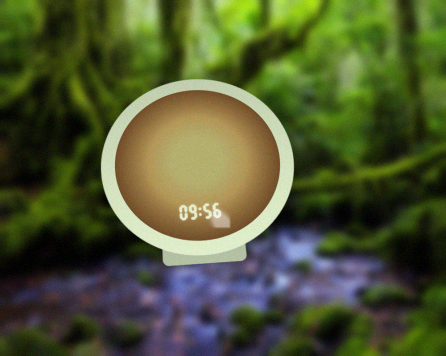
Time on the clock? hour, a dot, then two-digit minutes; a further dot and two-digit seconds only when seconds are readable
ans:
9.56
